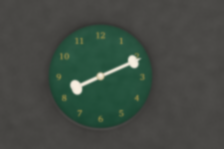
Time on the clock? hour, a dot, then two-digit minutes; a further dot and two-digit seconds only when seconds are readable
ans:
8.11
